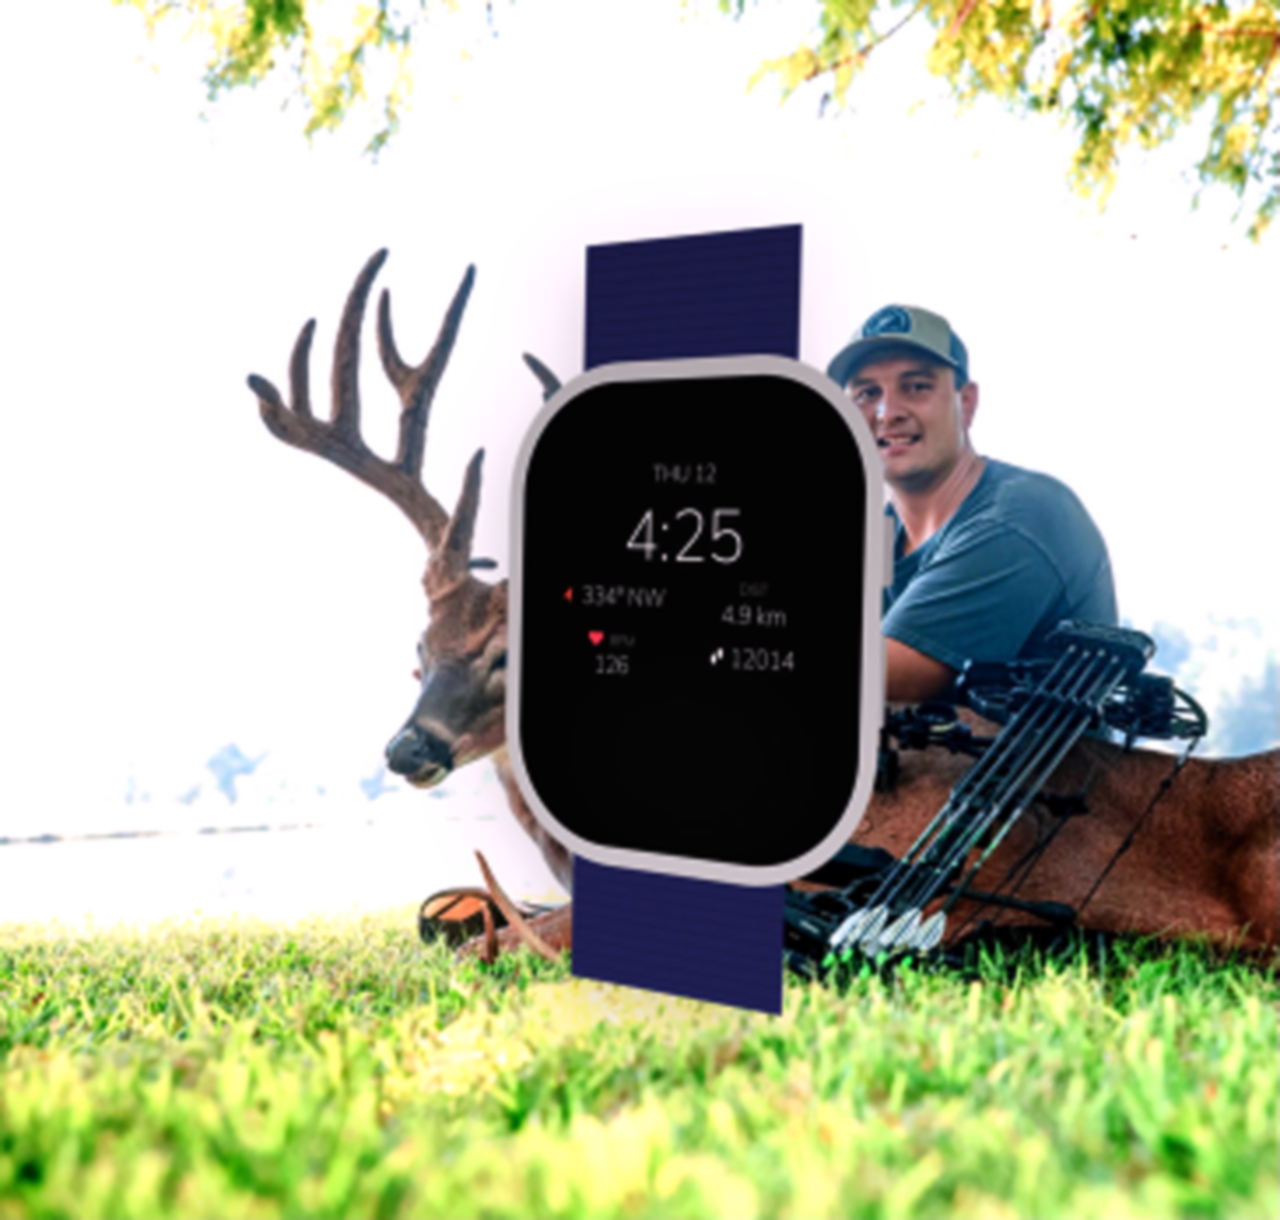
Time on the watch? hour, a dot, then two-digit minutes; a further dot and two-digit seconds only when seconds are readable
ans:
4.25
